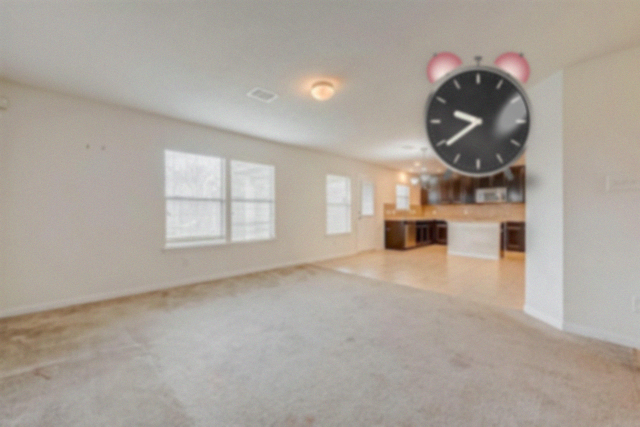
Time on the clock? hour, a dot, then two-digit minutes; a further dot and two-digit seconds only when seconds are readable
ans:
9.39
